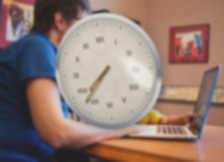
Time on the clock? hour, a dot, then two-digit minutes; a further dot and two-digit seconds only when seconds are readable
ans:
7.37
